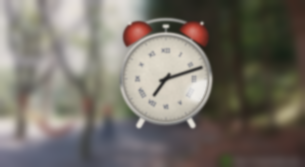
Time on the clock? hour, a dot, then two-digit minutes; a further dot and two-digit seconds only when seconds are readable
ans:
7.12
